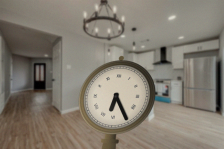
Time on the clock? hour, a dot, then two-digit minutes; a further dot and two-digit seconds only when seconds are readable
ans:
6.25
